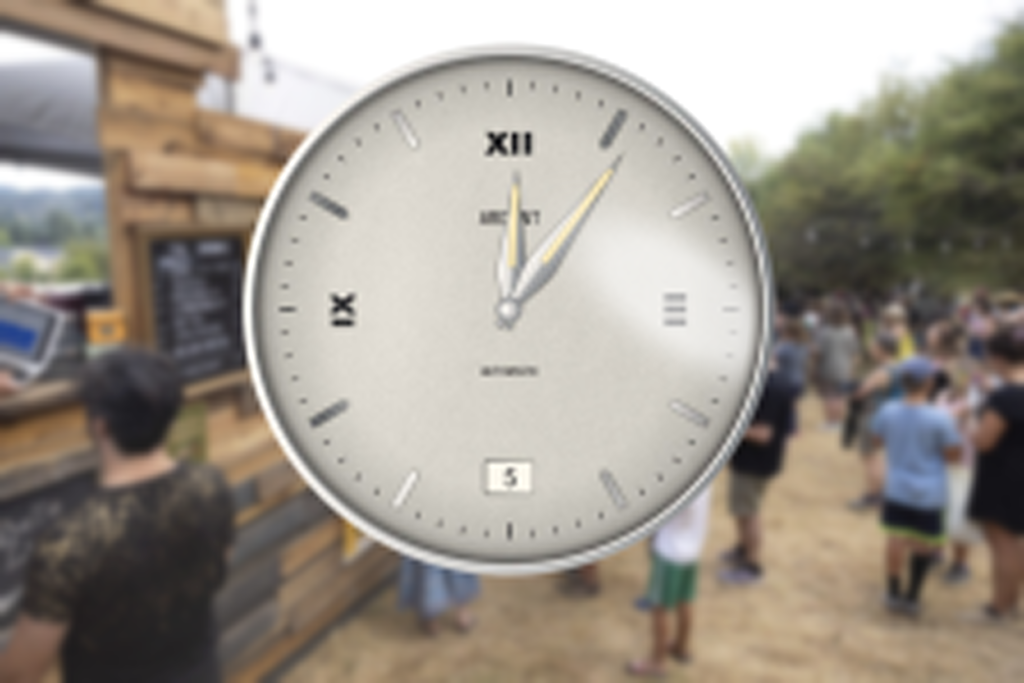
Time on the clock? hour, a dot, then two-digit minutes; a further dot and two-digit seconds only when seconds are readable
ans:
12.06
